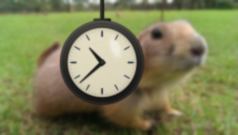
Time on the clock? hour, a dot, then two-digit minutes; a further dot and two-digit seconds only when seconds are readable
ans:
10.38
